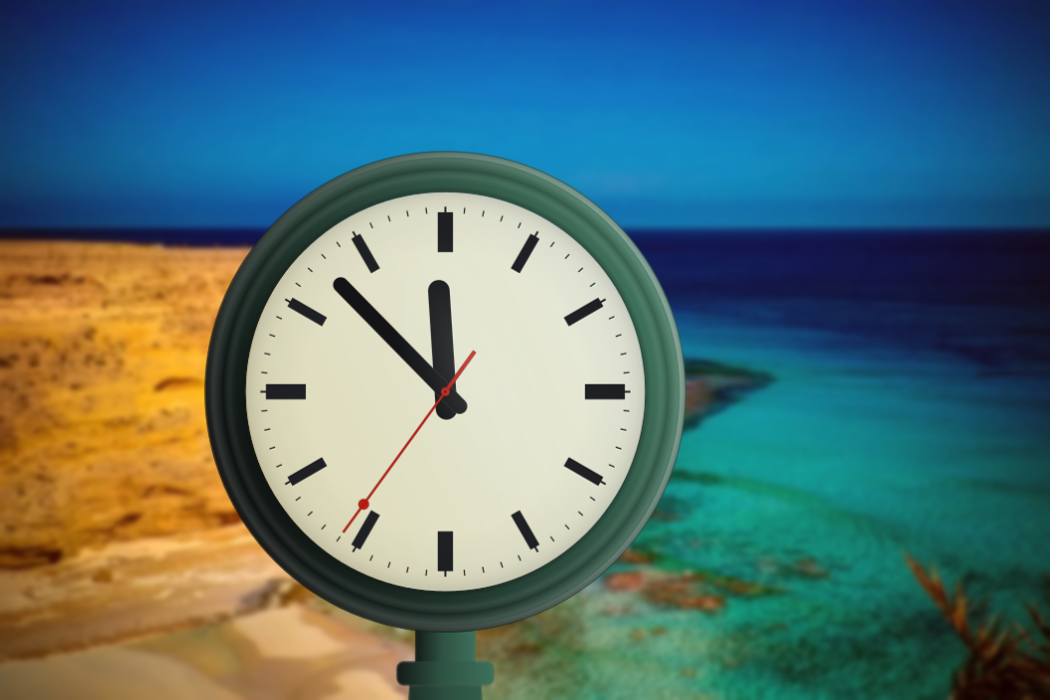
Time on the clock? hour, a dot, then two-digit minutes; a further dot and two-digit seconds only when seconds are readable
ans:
11.52.36
